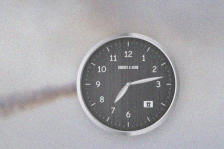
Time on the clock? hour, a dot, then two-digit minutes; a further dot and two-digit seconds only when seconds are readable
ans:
7.13
